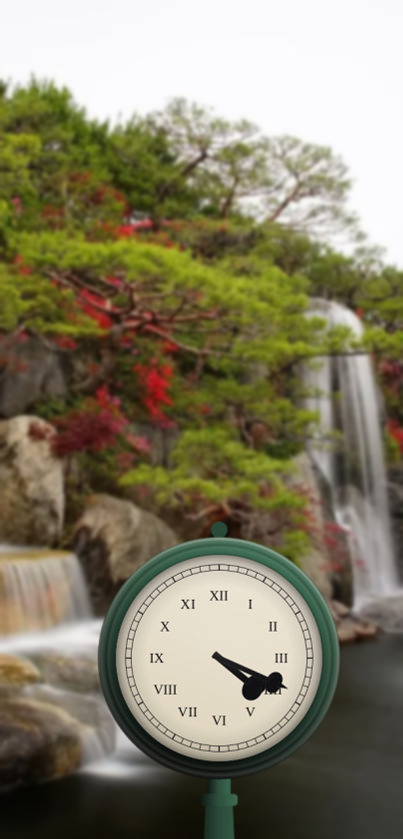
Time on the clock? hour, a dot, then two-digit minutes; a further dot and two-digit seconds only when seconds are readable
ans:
4.19
